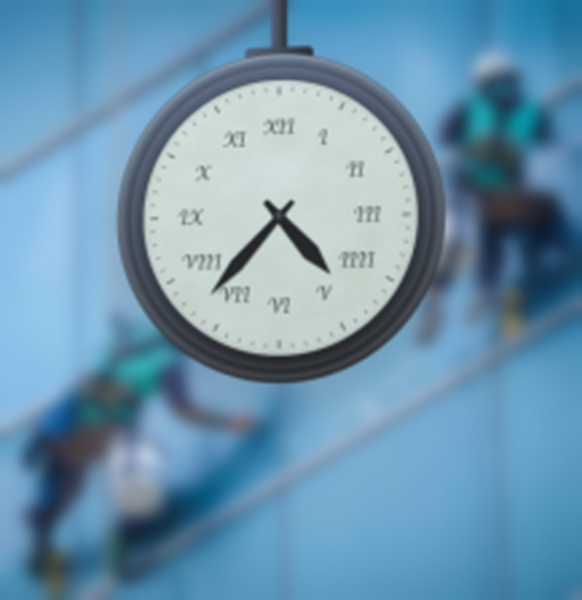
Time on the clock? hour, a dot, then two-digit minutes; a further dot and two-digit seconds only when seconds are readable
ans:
4.37
